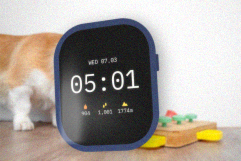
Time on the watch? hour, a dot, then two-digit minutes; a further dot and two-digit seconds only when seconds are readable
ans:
5.01
